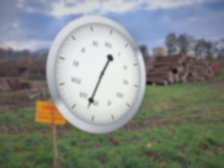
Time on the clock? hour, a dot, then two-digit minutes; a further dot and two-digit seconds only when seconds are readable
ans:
12.32
